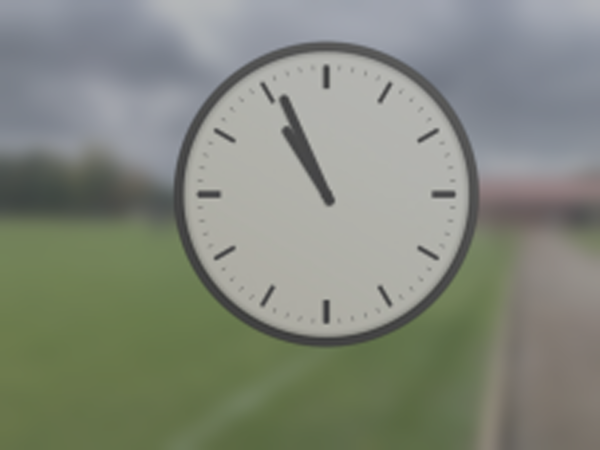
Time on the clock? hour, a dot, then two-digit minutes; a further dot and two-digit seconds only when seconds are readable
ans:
10.56
